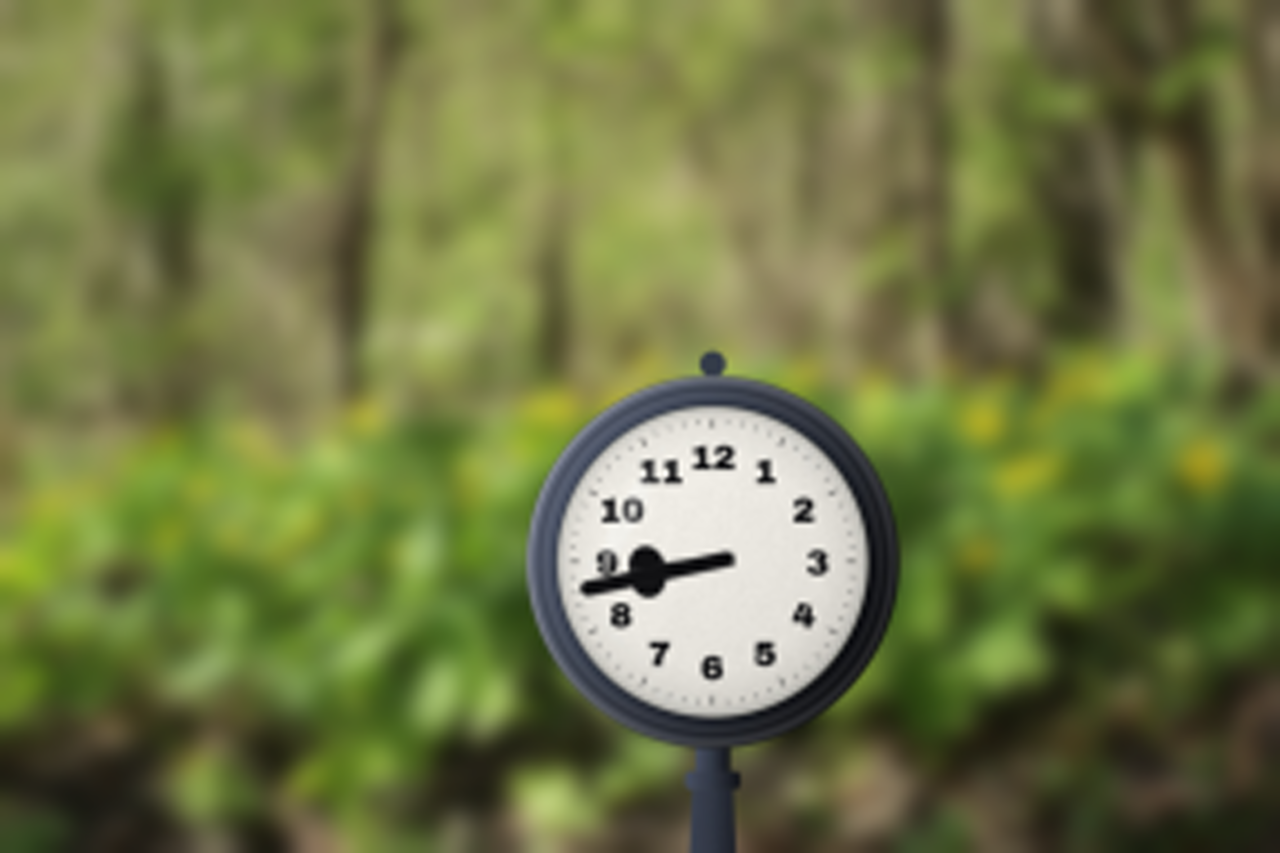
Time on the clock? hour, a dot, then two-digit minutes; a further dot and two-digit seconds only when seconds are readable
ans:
8.43
